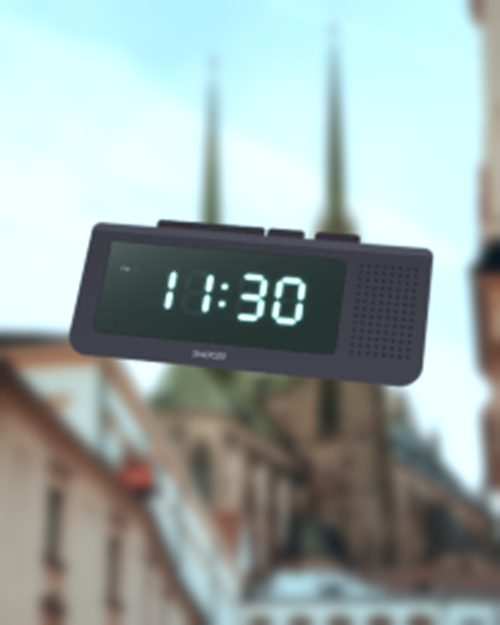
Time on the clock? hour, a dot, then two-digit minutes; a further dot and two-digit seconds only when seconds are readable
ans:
11.30
